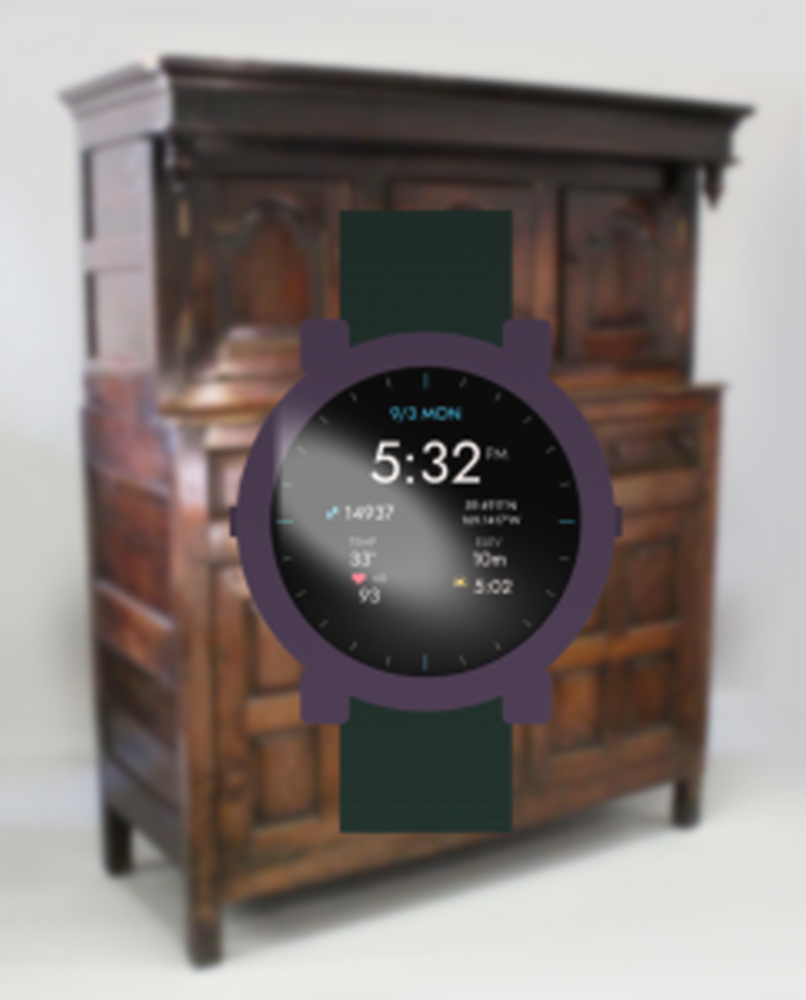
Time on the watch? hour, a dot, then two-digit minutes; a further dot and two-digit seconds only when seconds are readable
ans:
5.32
